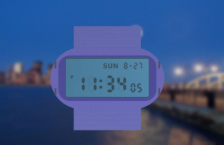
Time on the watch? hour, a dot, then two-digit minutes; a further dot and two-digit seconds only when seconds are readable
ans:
11.34.05
